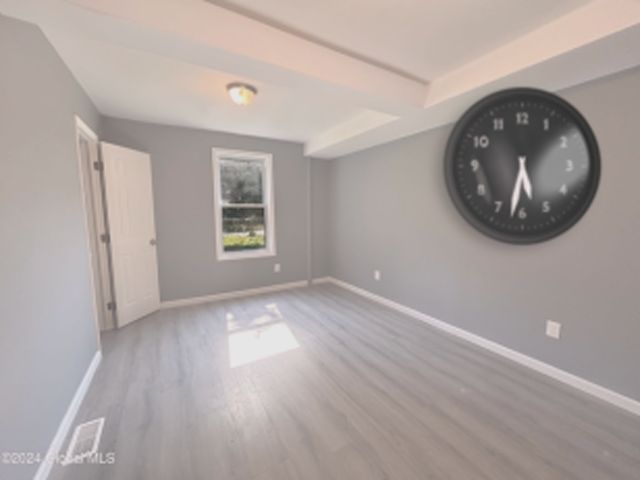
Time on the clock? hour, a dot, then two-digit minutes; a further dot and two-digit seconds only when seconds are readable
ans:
5.32
